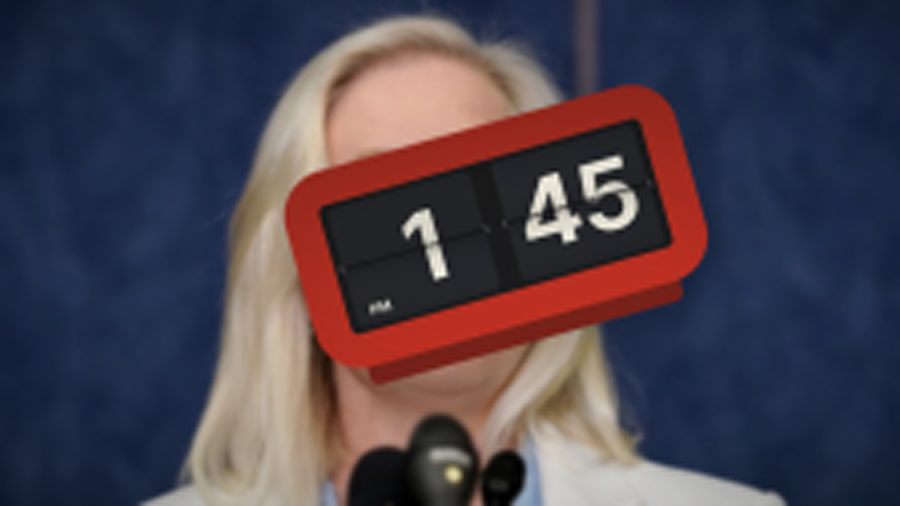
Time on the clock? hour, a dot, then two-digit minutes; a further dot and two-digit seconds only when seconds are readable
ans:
1.45
